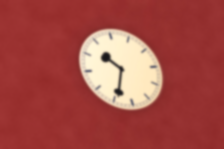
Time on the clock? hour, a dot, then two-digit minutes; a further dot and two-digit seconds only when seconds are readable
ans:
10.34
